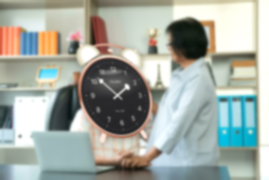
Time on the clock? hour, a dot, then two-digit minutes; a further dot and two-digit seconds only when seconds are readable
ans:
1.52
